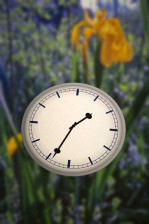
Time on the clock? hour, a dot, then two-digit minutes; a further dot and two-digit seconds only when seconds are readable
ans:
1.34
